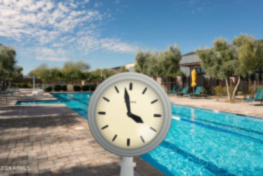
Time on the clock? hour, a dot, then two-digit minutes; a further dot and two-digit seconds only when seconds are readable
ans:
3.58
